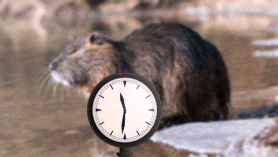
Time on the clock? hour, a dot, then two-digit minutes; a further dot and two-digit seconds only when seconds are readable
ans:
11.31
